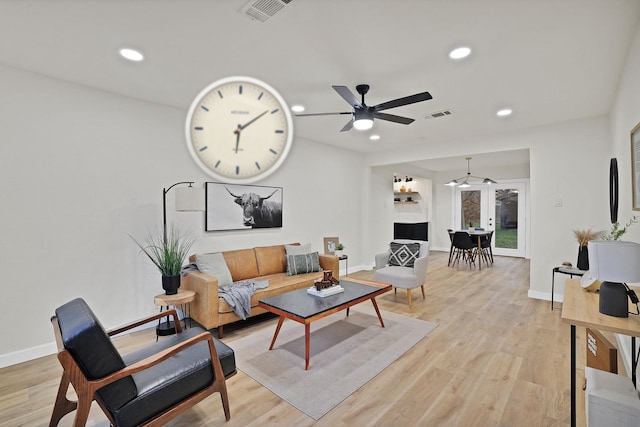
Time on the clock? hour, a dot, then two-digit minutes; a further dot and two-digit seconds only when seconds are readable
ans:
6.09
